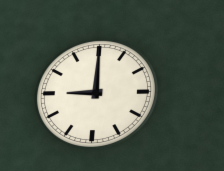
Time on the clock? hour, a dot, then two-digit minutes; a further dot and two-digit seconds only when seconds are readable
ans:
9.00
